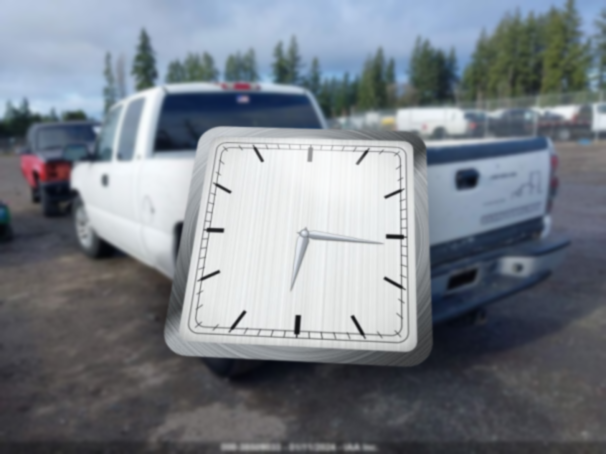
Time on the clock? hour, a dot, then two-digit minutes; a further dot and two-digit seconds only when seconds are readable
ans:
6.16
